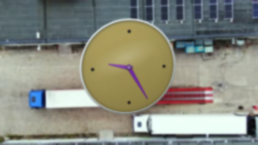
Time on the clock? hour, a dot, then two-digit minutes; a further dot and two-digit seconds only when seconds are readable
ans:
9.25
